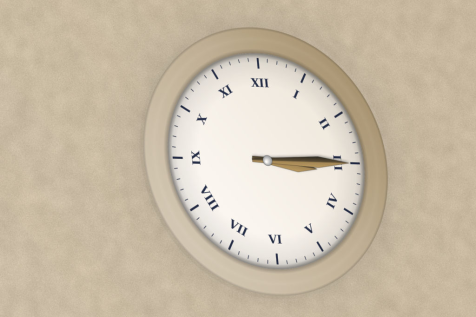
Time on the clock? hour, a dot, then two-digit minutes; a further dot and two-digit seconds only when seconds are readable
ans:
3.15
